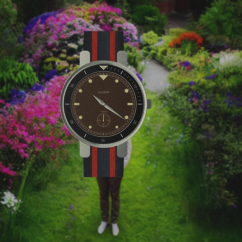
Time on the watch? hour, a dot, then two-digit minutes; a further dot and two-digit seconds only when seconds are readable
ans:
10.21
